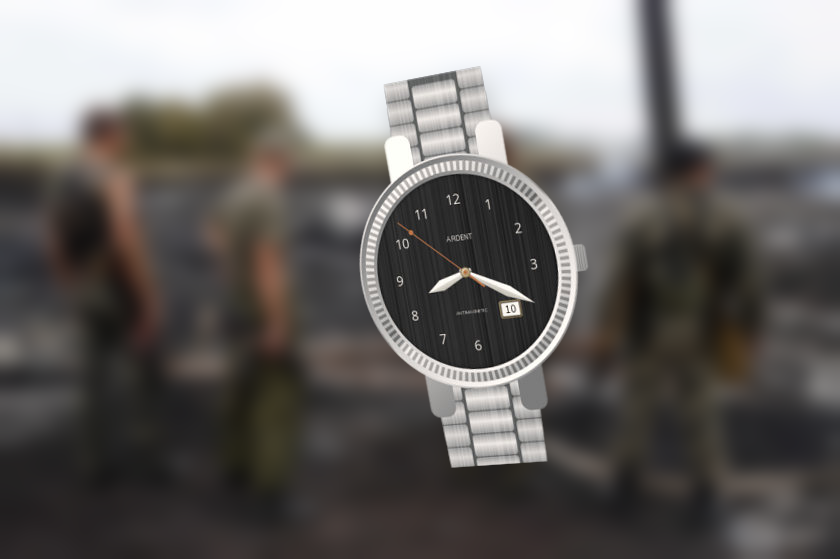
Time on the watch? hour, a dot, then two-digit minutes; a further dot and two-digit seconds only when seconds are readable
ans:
8.19.52
